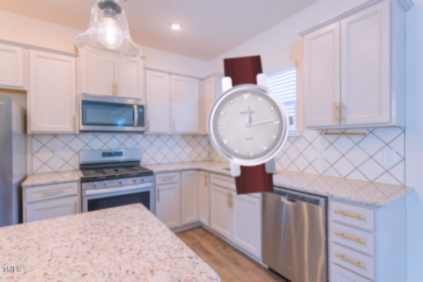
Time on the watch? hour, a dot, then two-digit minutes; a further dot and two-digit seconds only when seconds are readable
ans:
12.14
